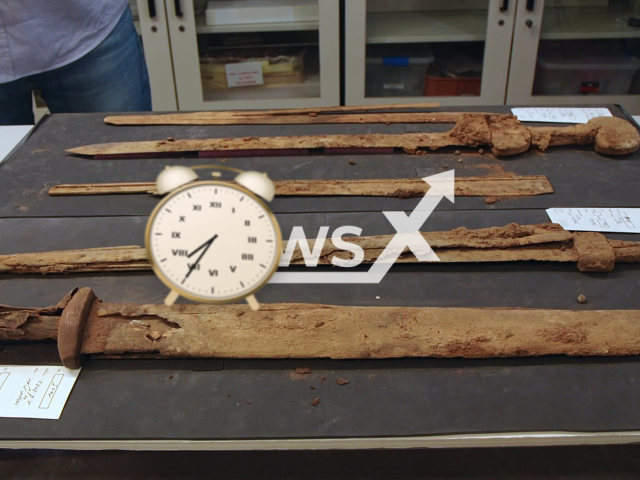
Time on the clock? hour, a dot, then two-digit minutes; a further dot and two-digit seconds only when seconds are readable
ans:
7.35
